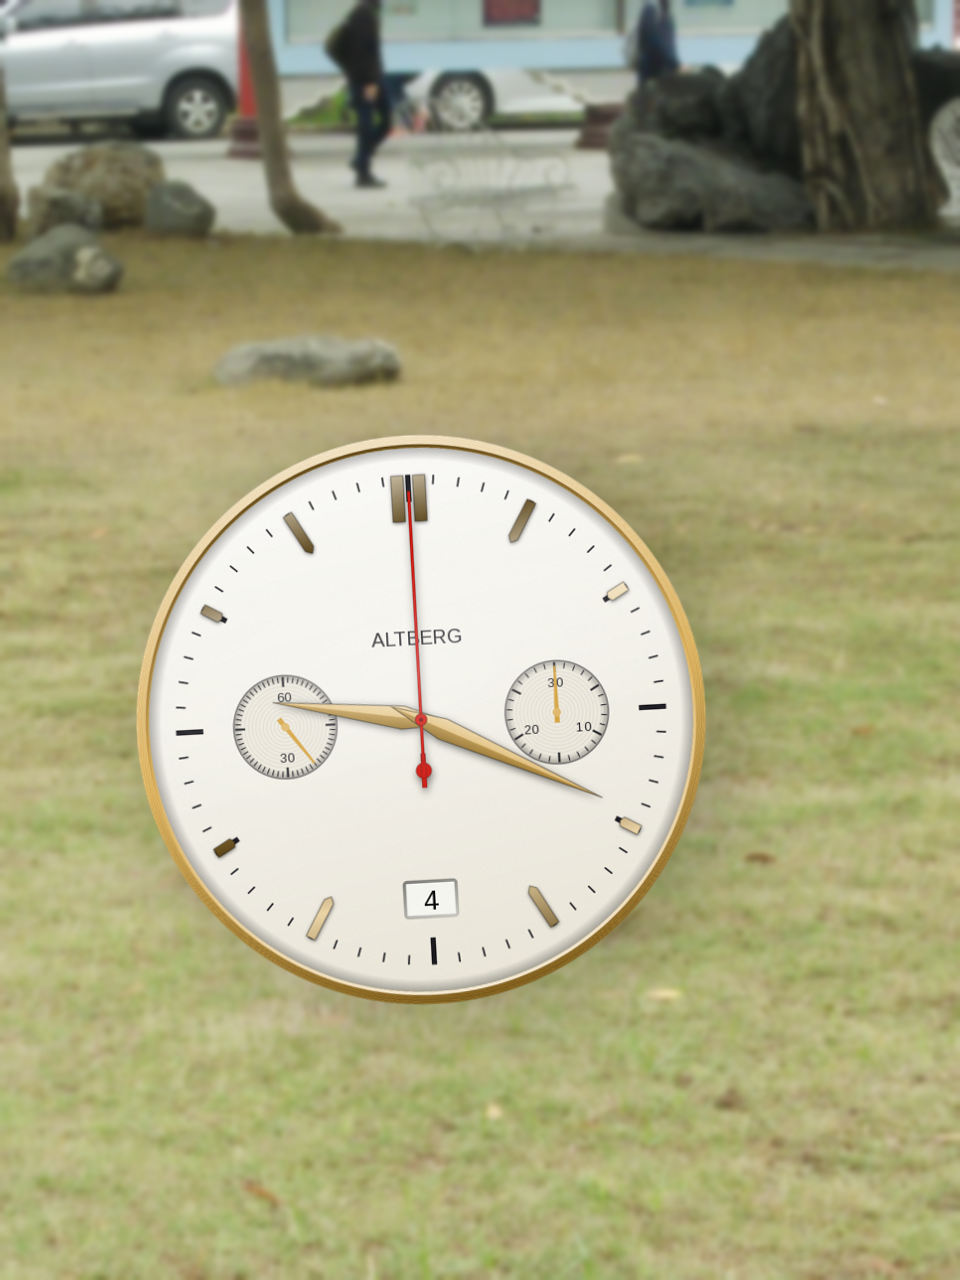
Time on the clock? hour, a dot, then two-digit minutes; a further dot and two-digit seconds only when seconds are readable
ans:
9.19.24
